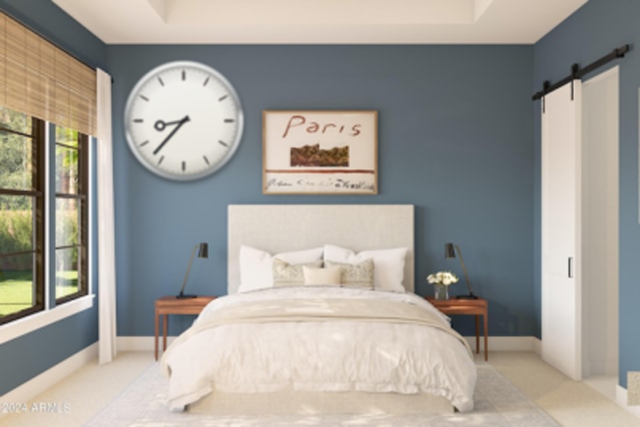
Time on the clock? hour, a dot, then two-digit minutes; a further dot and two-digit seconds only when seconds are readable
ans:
8.37
